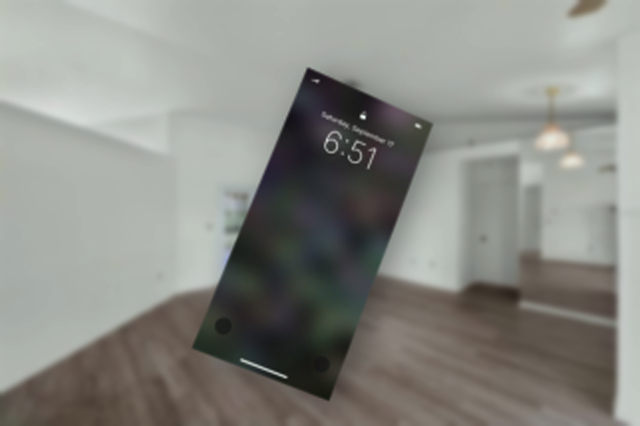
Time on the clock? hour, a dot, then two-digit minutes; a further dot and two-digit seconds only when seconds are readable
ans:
6.51
